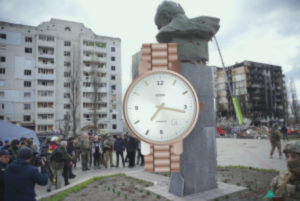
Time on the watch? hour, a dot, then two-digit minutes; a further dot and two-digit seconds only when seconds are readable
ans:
7.17
